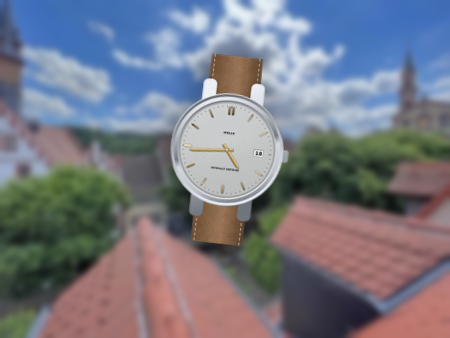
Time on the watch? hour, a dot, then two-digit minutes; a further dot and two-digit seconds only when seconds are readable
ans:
4.44
